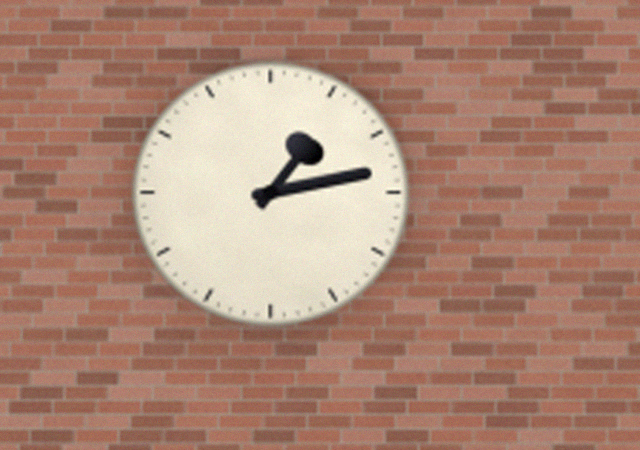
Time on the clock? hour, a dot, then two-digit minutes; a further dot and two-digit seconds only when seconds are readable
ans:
1.13
